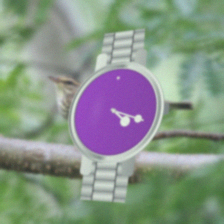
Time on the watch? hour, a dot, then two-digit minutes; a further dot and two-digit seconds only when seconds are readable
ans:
4.18
